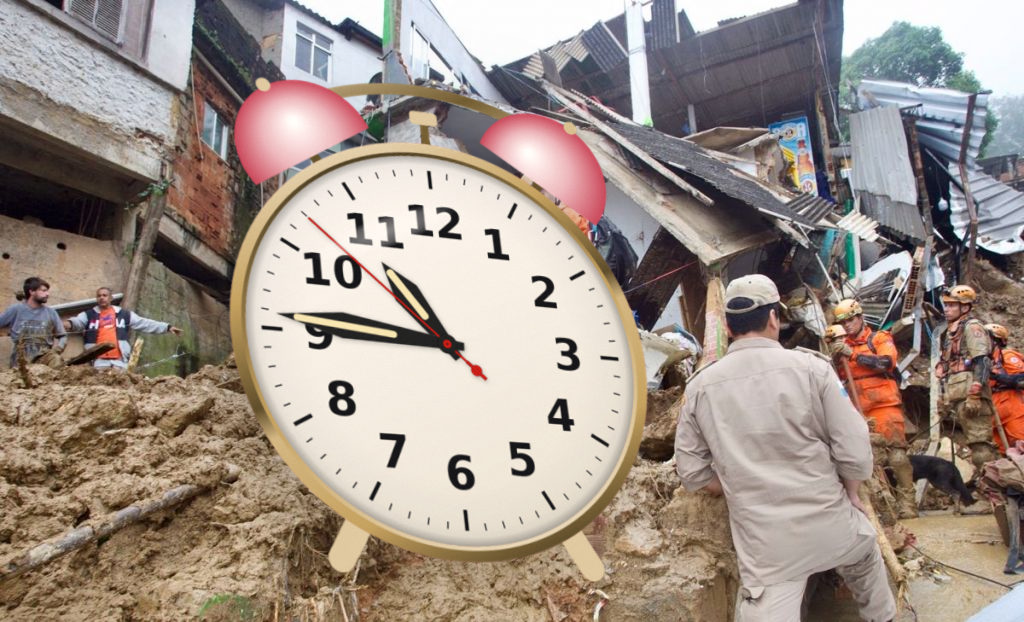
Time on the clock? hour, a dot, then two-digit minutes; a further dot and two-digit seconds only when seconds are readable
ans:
10.45.52
